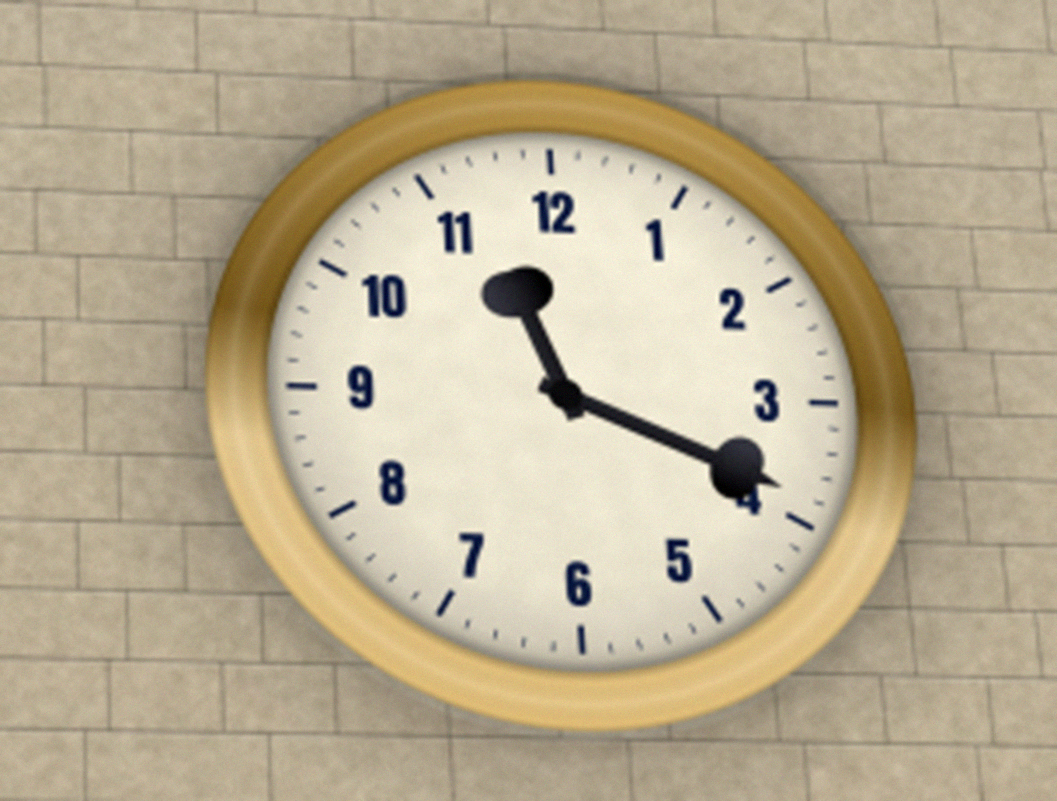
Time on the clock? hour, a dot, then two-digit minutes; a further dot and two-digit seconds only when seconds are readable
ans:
11.19
